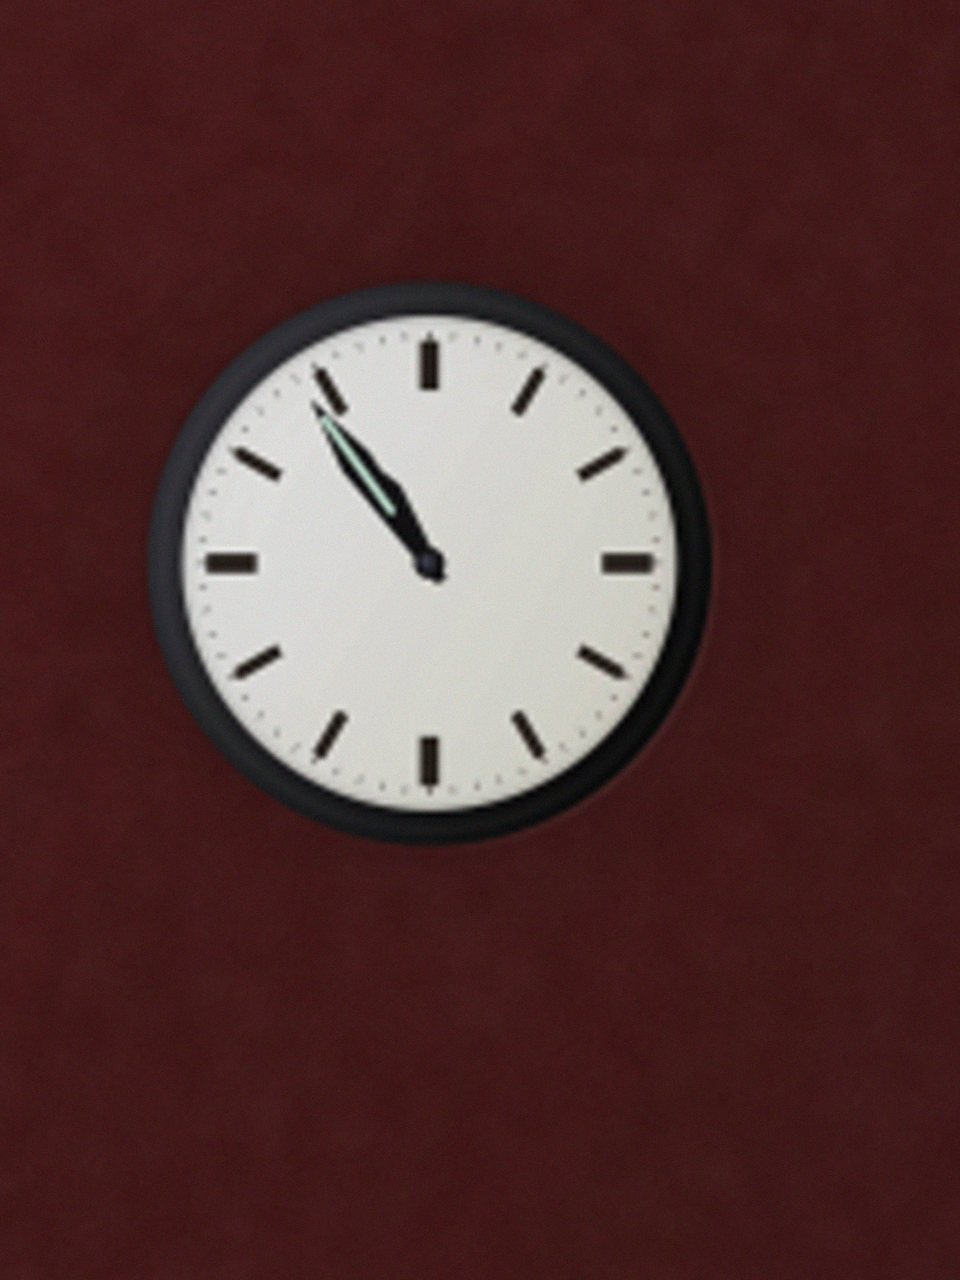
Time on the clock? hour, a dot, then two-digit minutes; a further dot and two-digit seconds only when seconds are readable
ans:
10.54
